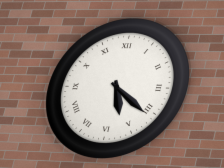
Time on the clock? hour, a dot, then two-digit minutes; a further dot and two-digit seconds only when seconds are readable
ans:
5.21
